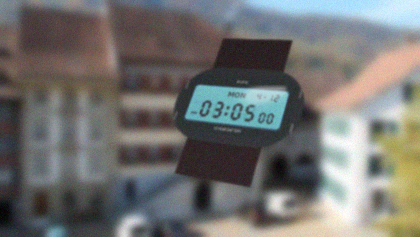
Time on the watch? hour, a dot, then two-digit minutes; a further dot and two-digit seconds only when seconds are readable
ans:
3.05.00
